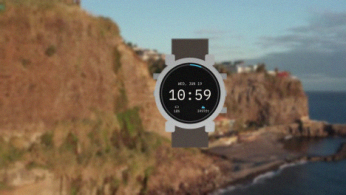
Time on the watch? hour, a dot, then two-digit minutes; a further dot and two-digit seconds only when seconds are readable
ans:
10.59
